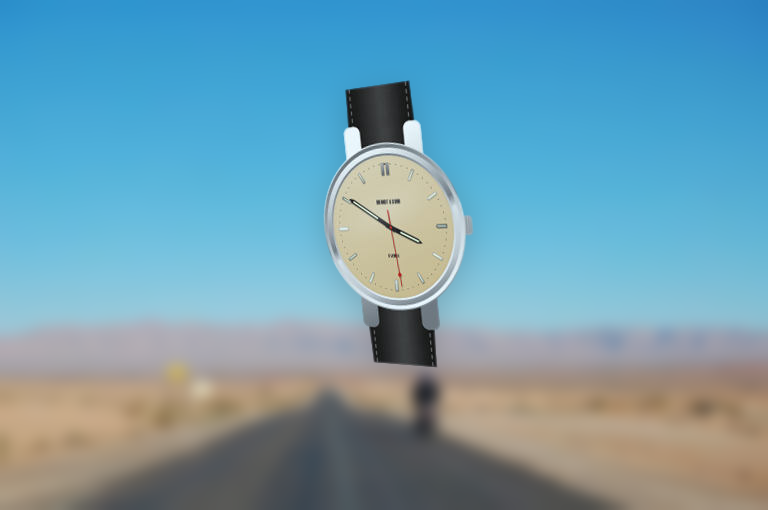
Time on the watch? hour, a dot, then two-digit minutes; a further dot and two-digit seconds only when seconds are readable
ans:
3.50.29
